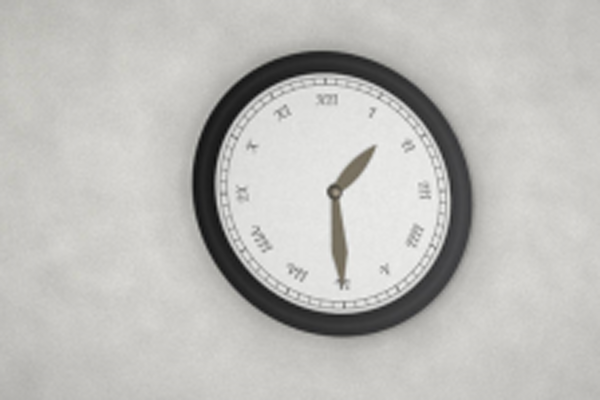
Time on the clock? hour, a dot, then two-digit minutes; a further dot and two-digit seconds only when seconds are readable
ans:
1.30
